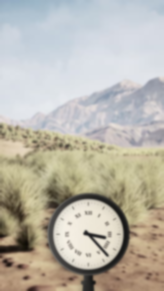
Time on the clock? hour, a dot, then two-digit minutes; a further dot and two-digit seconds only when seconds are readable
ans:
3.23
